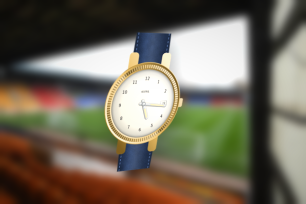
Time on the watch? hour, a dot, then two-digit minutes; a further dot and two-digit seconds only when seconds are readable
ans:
5.16
